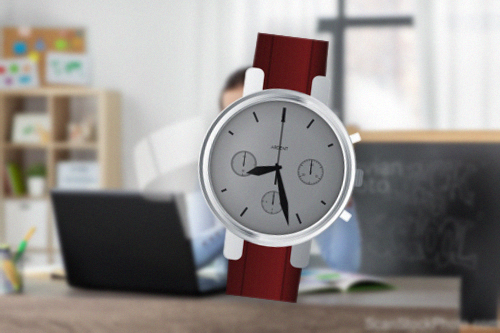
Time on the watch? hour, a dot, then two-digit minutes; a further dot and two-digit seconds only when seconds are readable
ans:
8.27
